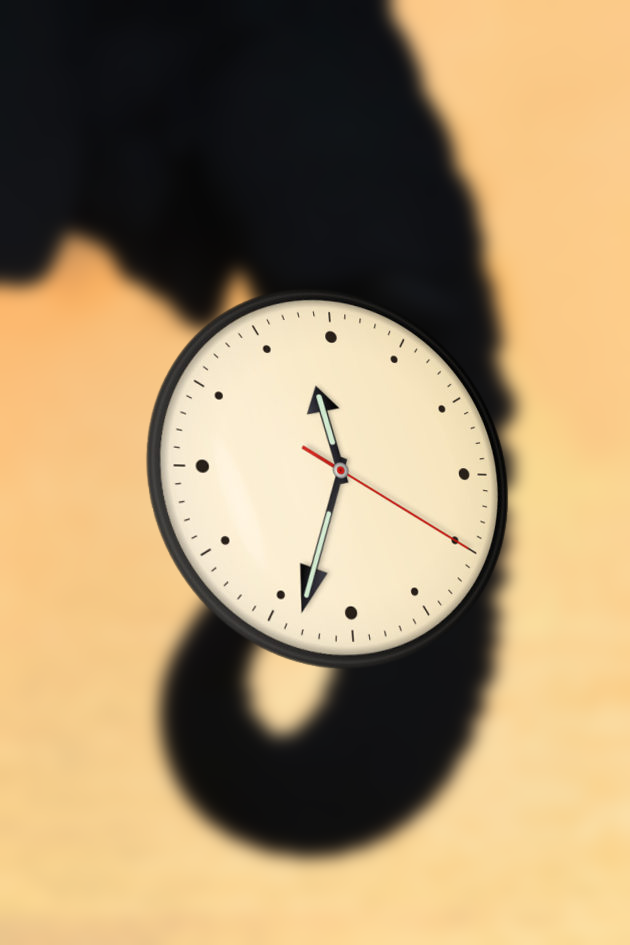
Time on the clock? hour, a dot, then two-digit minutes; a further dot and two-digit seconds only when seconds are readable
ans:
11.33.20
